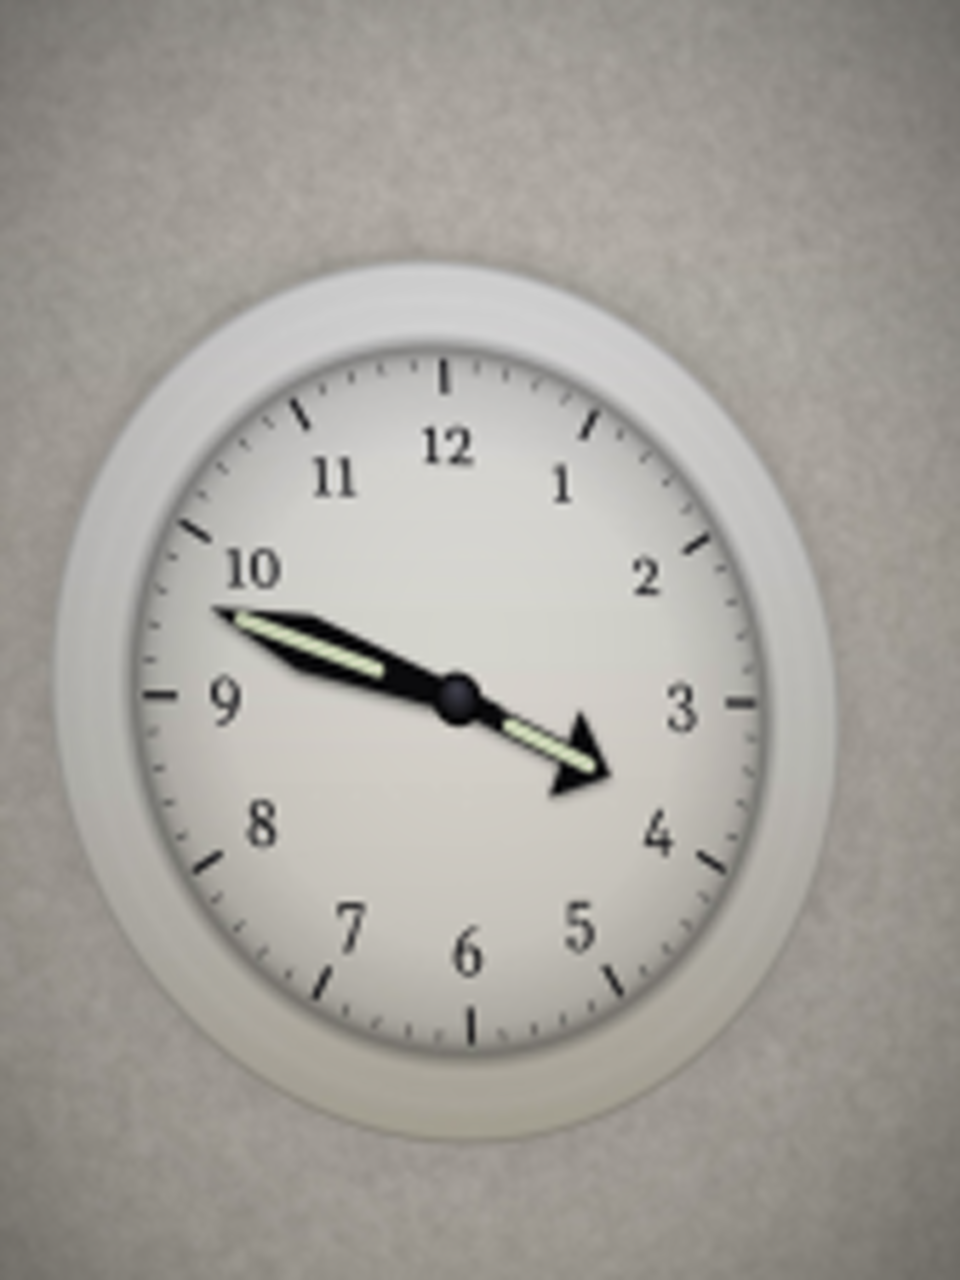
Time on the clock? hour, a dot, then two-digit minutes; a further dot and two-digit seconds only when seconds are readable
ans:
3.48
